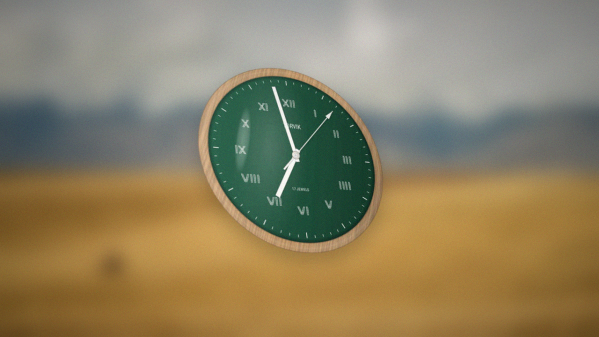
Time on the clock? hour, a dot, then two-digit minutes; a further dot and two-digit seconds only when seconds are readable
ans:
6.58.07
